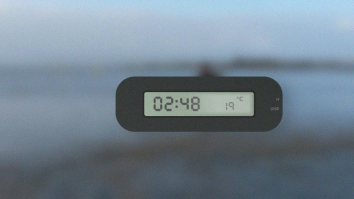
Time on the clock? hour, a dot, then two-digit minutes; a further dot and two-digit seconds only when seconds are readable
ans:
2.48
